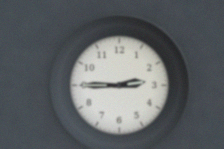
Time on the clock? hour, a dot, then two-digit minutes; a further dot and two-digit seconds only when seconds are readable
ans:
2.45
